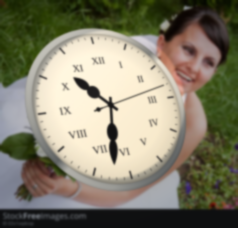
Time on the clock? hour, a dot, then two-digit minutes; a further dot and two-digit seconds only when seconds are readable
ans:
10.32.13
